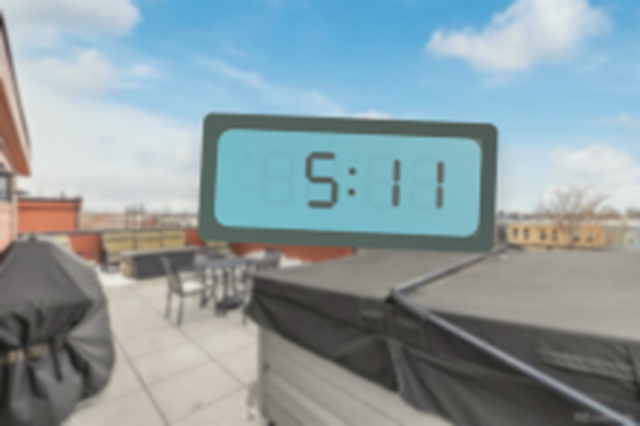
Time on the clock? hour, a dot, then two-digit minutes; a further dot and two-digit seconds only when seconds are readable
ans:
5.11
